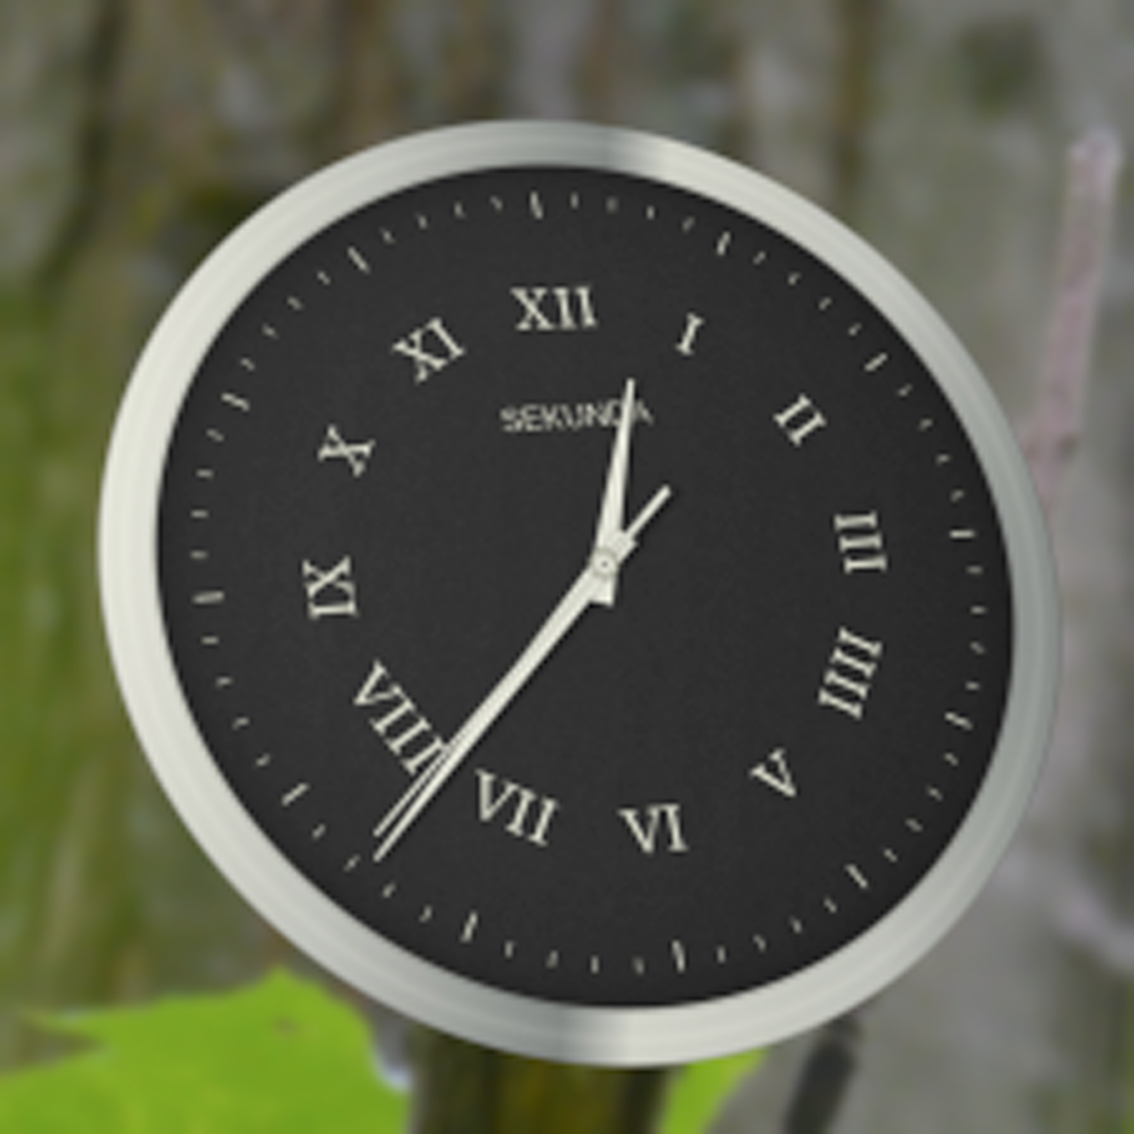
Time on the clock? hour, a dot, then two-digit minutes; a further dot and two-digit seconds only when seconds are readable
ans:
12.37.38
